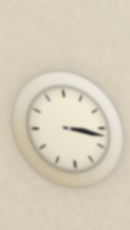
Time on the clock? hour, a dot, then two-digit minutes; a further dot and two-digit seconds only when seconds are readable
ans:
3.17
